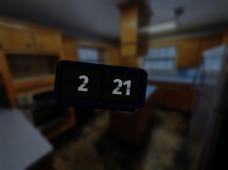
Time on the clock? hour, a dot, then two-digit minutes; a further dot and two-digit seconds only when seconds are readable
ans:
2.21
